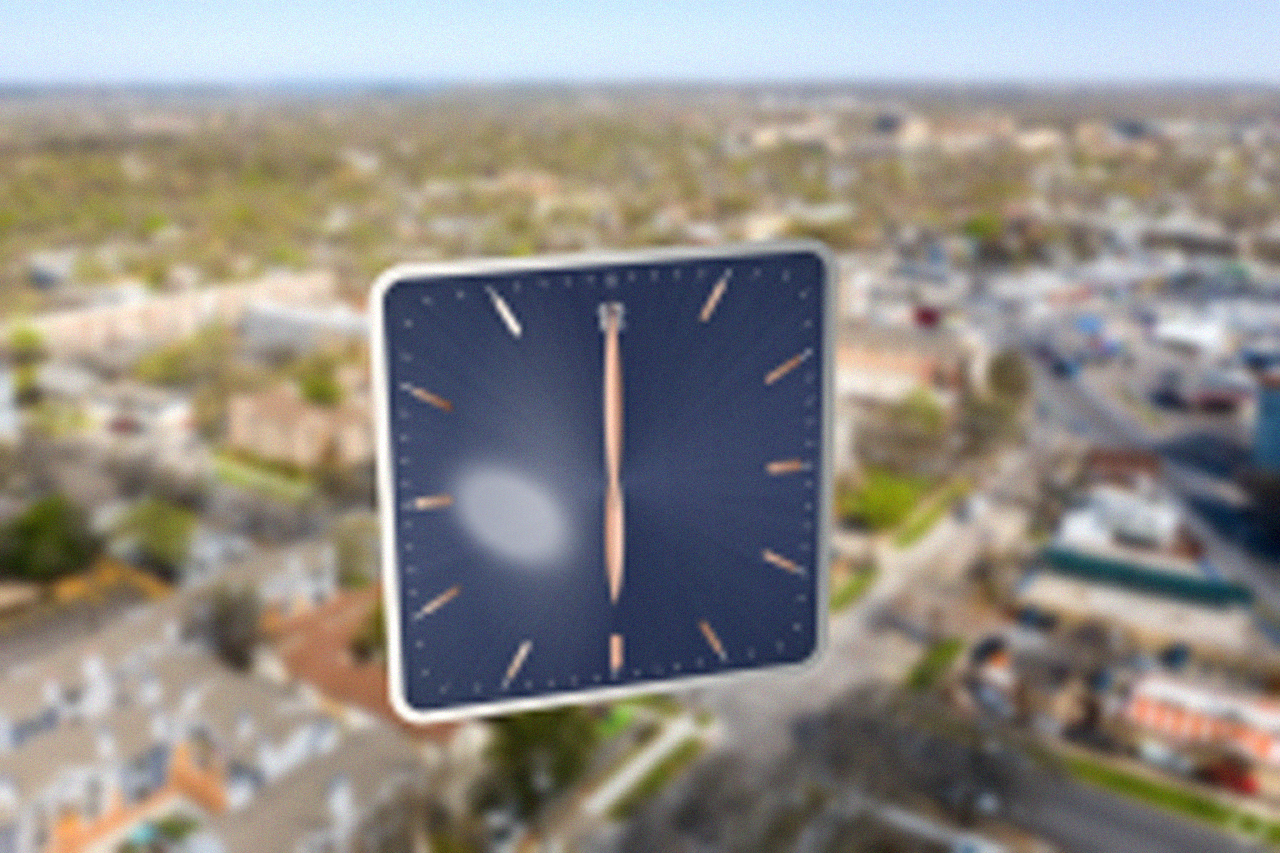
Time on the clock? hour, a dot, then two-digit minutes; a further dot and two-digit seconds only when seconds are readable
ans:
6.00
